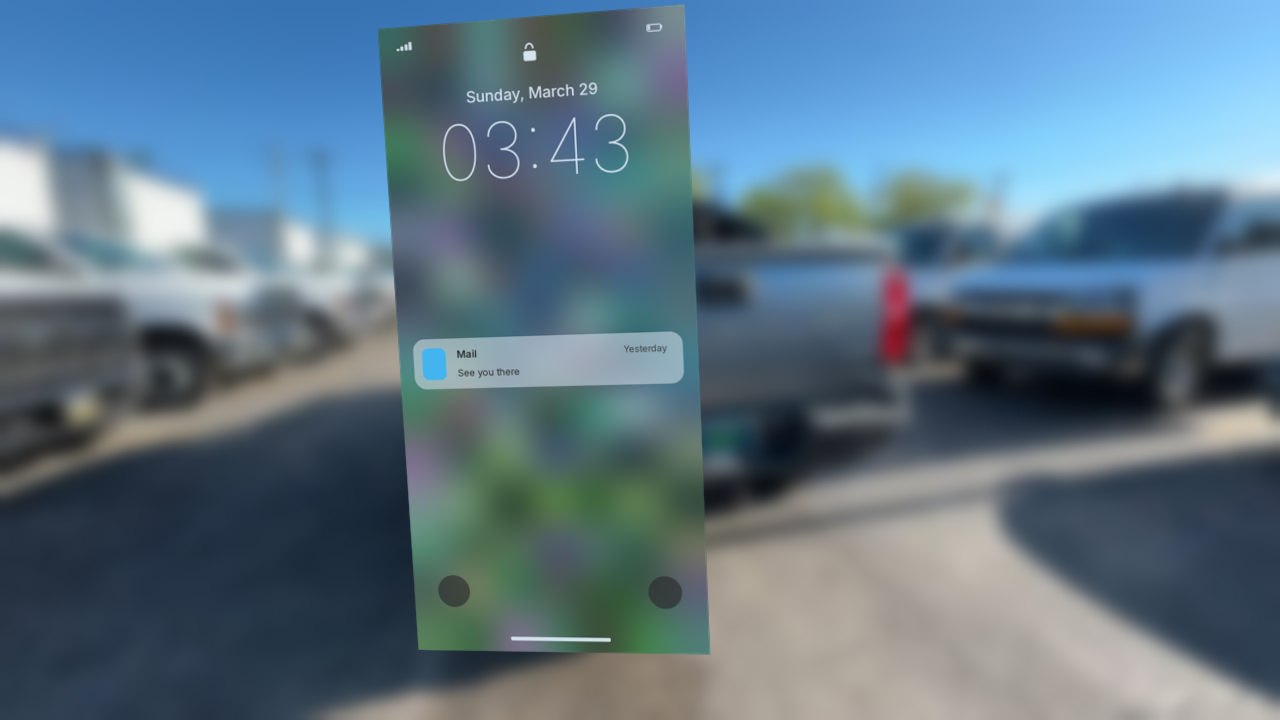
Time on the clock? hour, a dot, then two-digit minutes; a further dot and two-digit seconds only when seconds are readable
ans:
3.43
